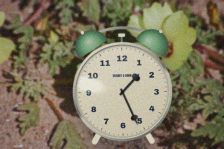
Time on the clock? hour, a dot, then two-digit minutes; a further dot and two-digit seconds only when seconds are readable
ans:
1.26
